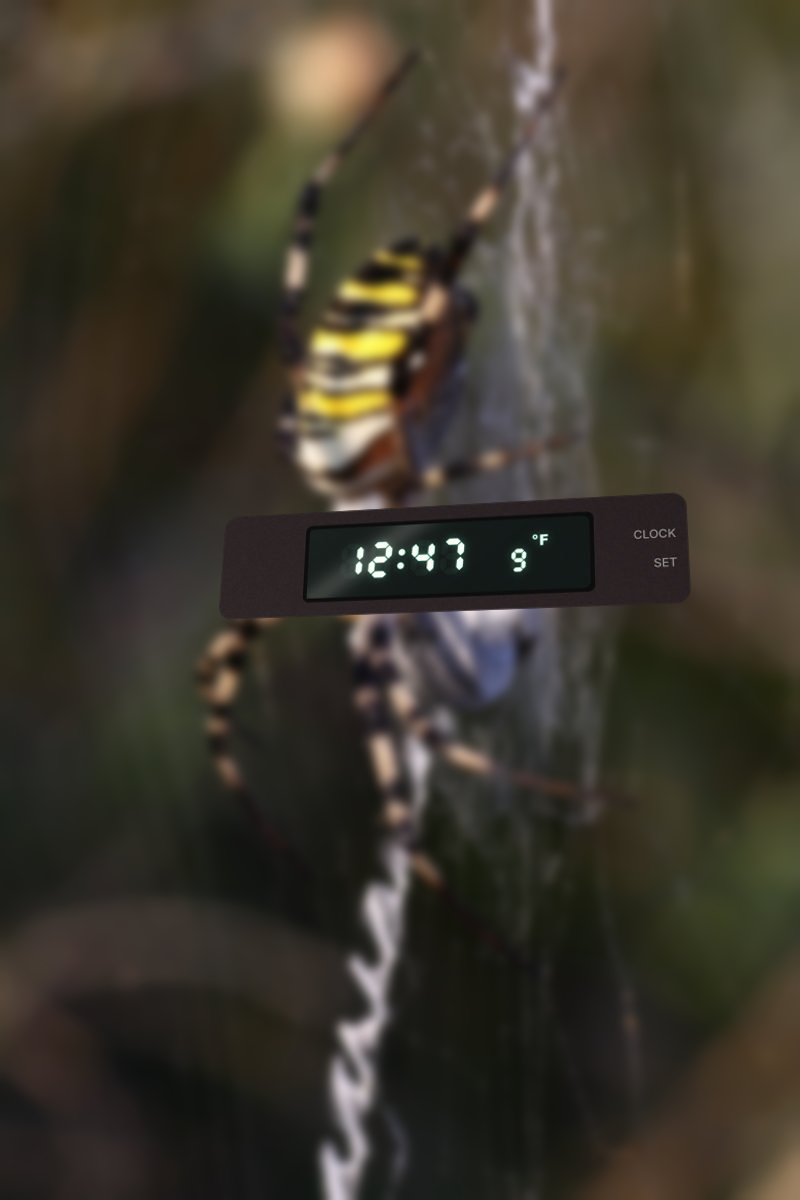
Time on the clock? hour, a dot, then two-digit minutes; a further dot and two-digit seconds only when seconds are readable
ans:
12.47
